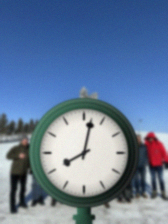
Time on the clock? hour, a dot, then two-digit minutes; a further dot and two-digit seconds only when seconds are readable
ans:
8.02
